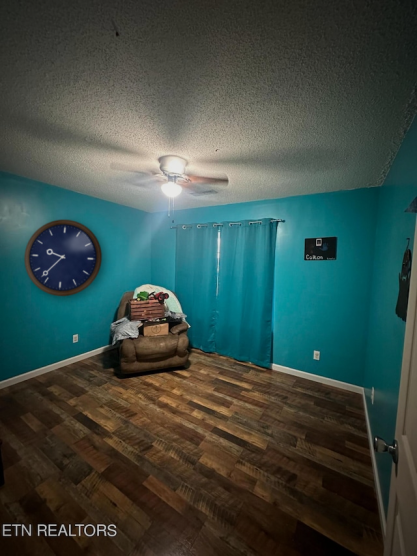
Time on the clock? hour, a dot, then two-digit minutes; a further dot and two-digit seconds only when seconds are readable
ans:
9.37
